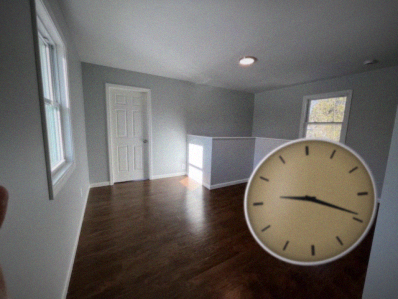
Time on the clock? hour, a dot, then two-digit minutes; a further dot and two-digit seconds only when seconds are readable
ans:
9.19
